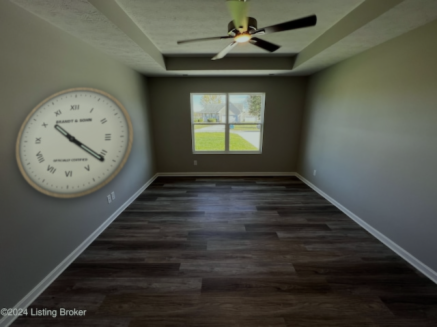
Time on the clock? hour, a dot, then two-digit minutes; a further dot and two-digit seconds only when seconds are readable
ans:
10.21
